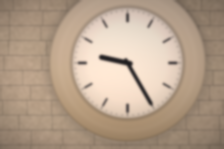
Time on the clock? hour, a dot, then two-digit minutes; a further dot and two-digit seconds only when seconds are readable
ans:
9.25
